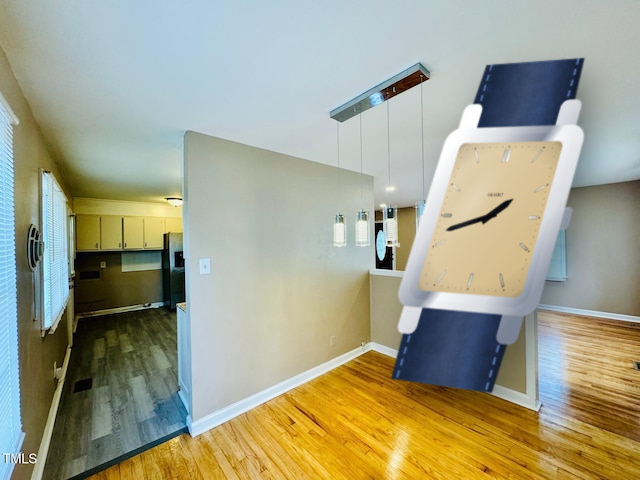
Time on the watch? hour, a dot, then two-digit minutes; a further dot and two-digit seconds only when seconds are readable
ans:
1.42
